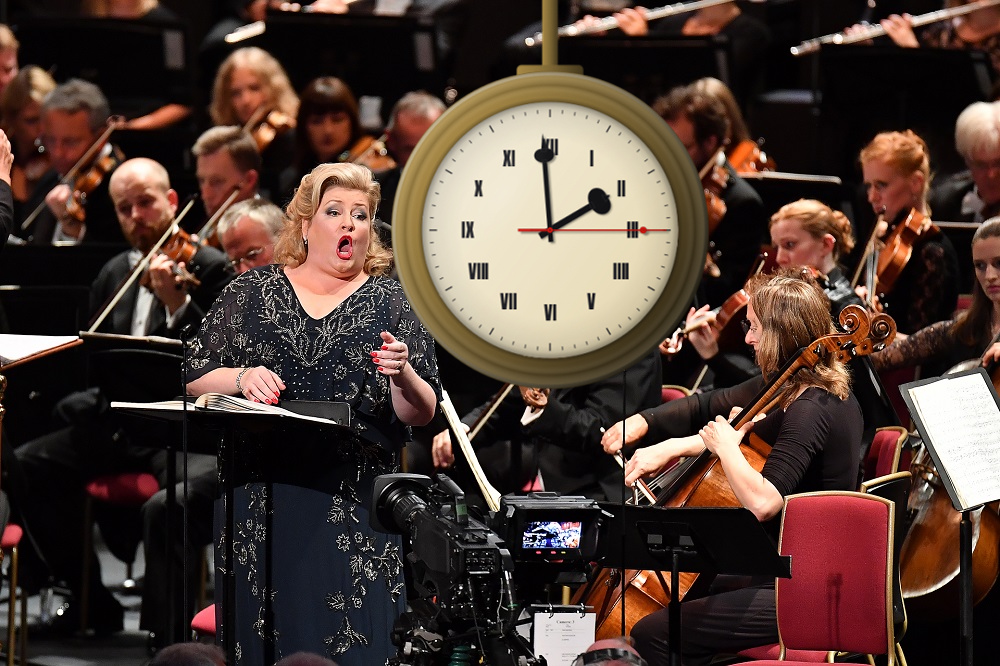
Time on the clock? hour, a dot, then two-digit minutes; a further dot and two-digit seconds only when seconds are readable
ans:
1.59.15
